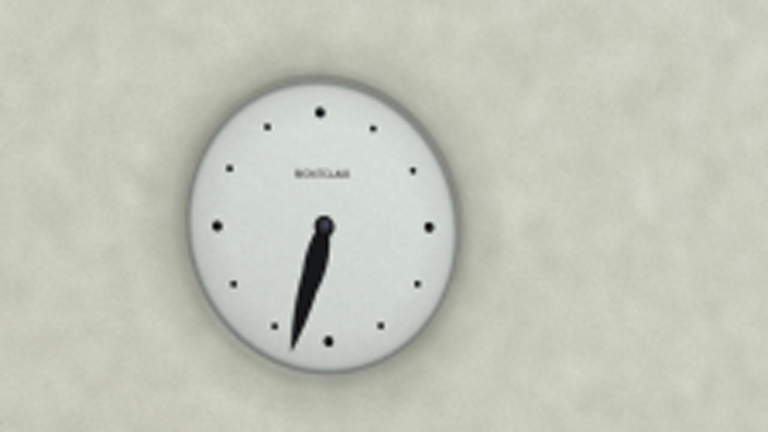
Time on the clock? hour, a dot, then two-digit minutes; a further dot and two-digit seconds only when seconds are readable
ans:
6.33
